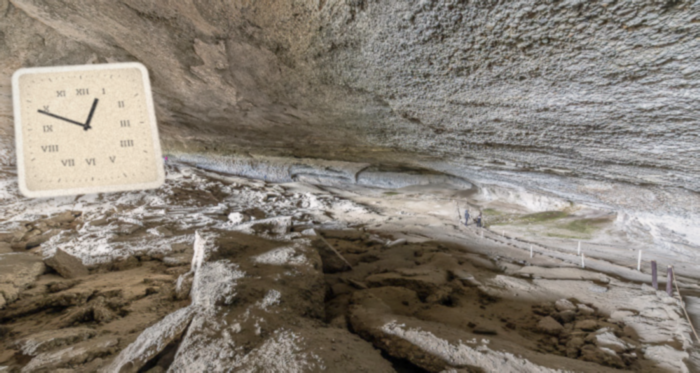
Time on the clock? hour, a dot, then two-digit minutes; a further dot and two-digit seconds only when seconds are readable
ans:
12.49
